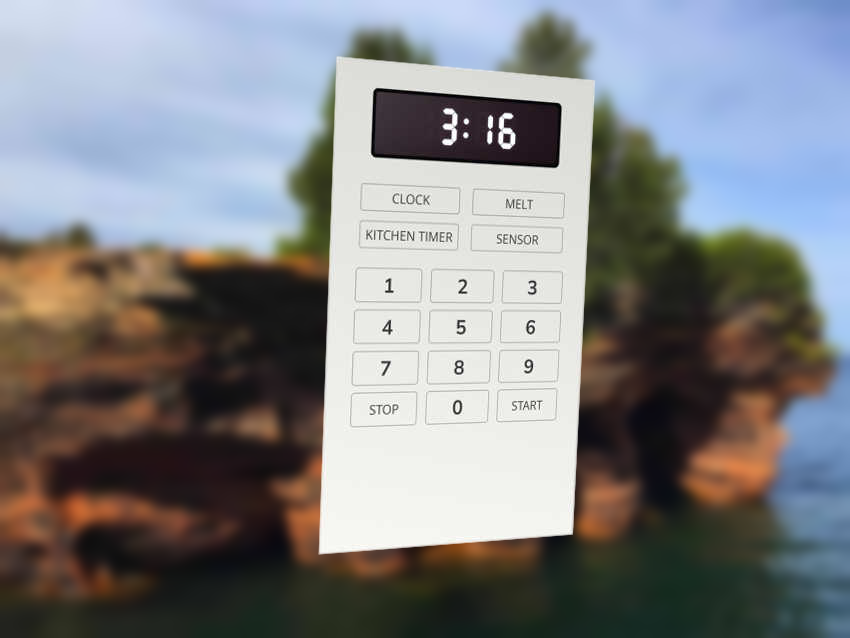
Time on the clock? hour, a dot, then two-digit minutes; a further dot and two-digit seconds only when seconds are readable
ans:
3.16
